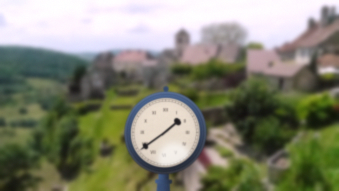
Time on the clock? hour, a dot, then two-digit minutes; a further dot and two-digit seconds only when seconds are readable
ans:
1.39
